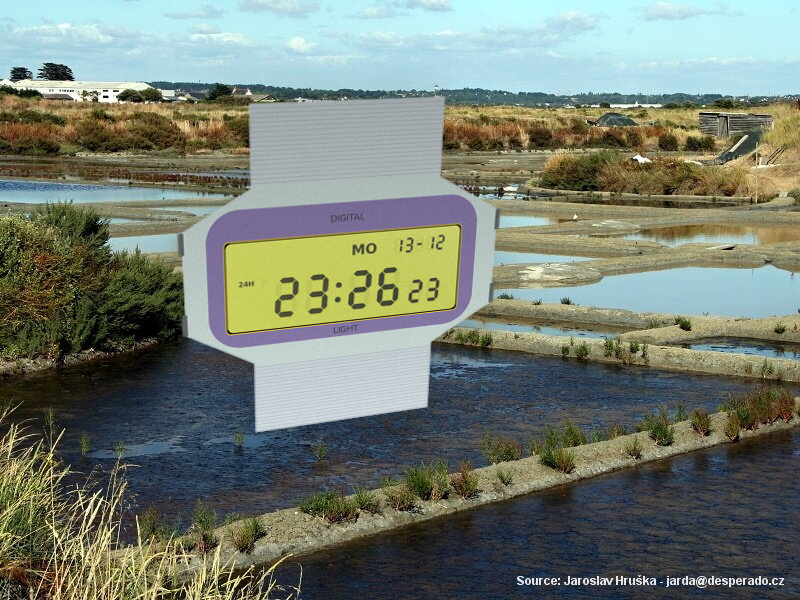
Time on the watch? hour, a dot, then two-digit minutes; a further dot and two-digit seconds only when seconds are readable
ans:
23.26.23
